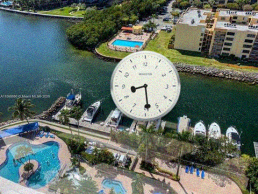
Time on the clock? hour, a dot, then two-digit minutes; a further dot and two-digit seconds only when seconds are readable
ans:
8.29
